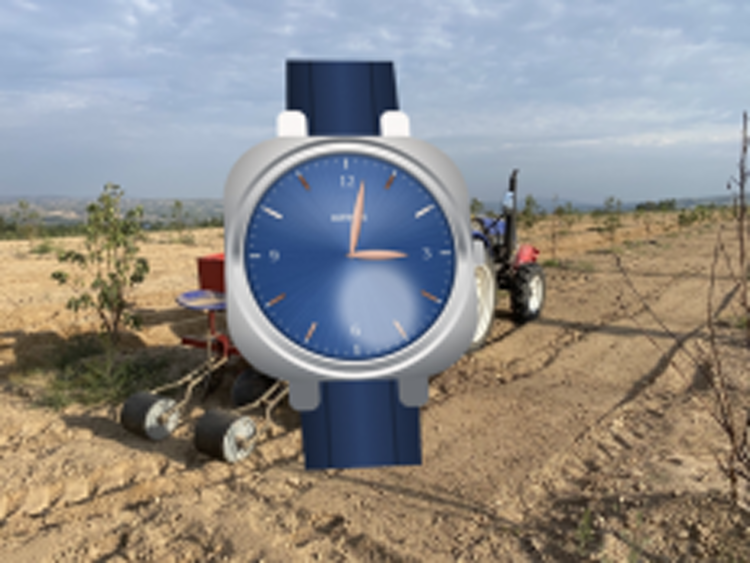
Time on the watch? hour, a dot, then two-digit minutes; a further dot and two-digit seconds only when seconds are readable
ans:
3.02
